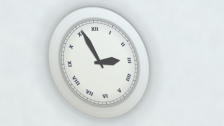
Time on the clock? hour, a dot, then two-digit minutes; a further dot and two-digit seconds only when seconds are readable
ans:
2.56
